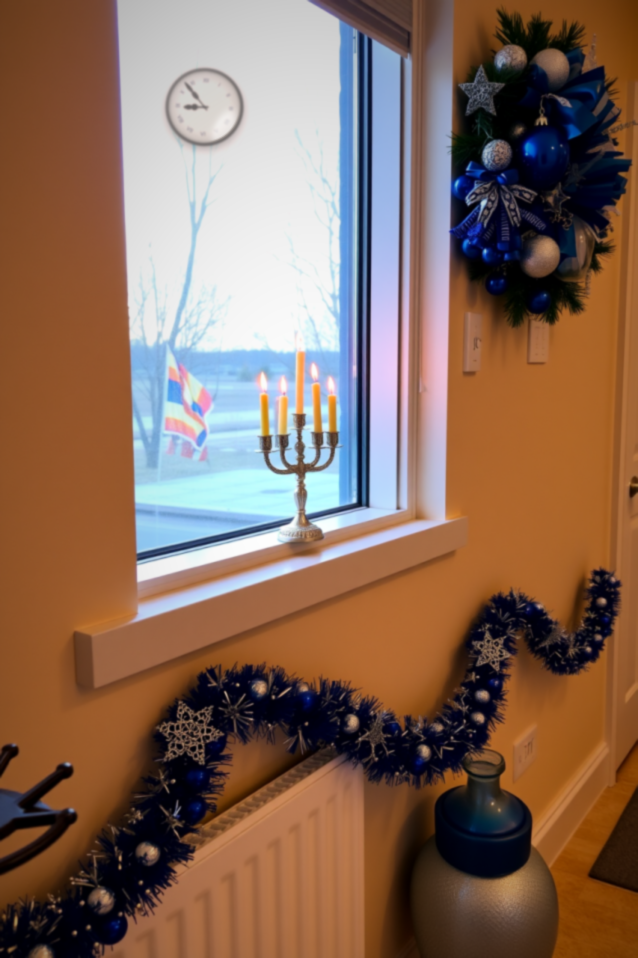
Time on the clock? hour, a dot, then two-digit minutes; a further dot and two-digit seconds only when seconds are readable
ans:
8.53
